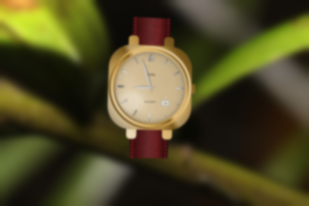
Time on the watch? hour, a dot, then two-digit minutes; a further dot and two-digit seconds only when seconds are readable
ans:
8.57
